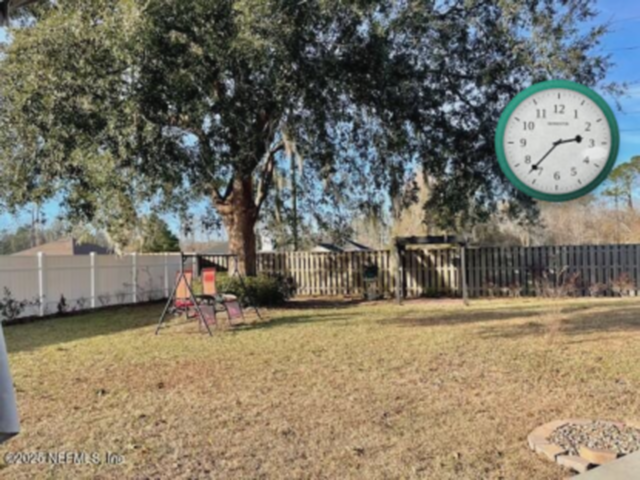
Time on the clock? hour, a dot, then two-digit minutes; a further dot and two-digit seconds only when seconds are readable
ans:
2.37
